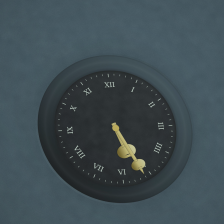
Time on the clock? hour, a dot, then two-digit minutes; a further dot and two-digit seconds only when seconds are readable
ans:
5.26
